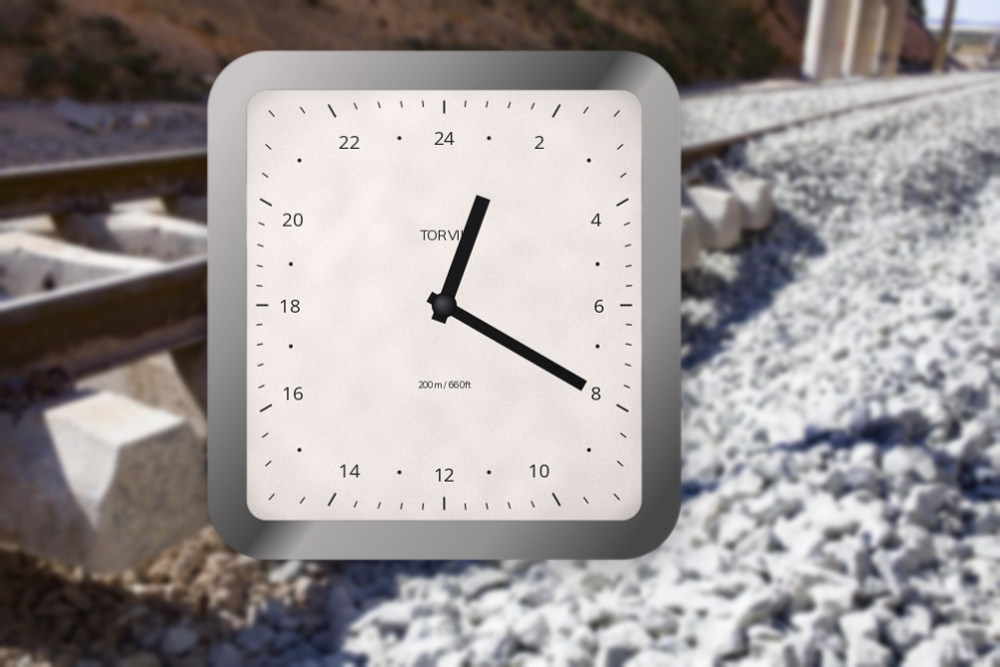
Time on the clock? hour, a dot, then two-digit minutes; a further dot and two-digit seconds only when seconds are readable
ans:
1.20
